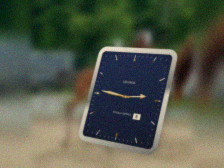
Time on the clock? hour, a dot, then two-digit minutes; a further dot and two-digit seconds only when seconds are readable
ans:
2.46
